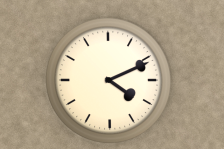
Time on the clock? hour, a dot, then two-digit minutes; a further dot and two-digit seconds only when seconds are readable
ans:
4.11
